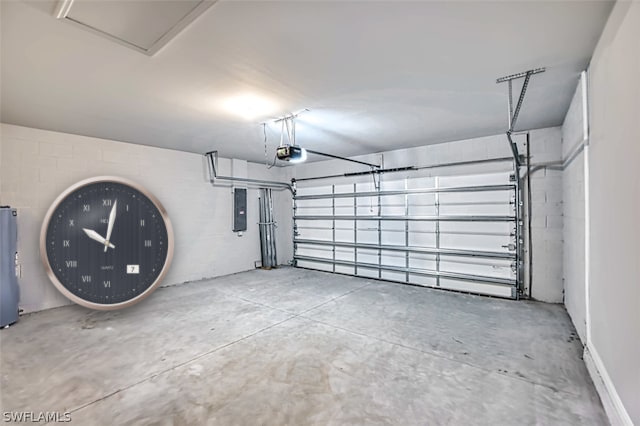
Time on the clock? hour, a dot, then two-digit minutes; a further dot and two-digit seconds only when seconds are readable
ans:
10.02
